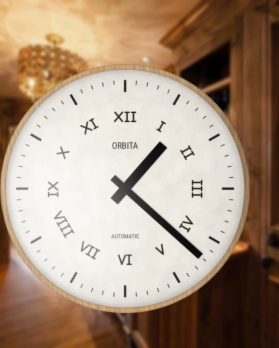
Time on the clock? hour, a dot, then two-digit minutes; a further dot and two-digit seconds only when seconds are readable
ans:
1.22
